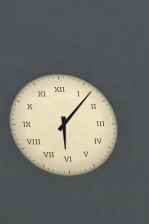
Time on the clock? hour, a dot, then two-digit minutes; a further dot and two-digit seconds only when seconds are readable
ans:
6.07
